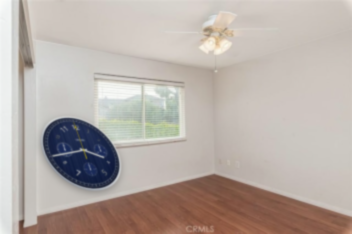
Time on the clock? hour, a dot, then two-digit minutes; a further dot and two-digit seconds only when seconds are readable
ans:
3.43
